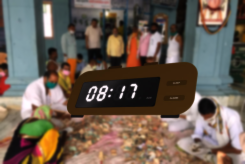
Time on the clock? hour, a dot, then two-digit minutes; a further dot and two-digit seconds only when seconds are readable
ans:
8.17
